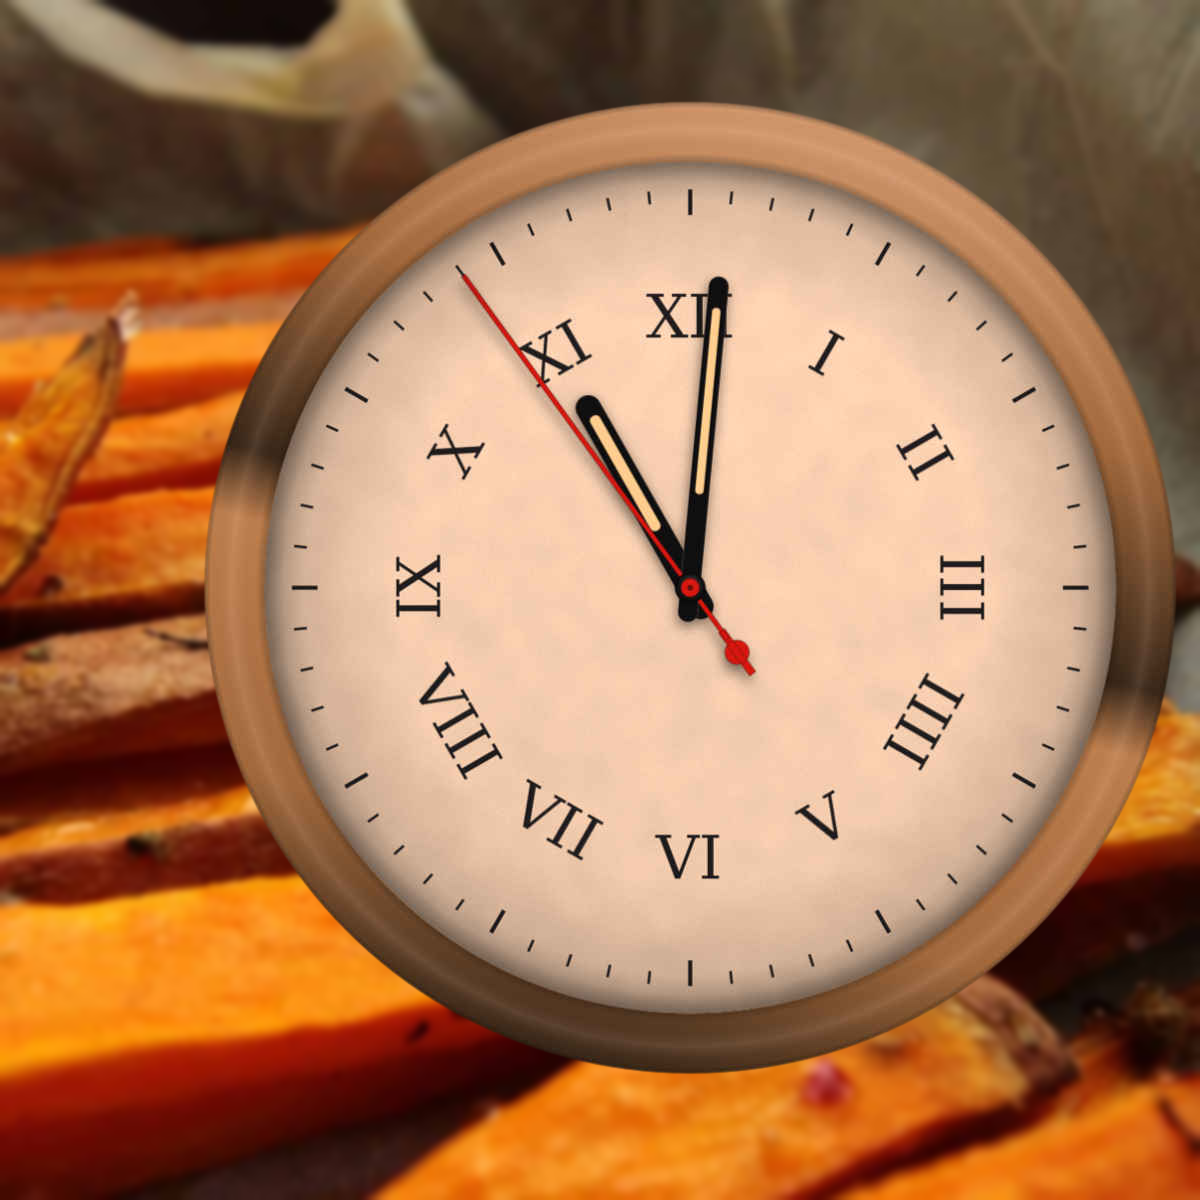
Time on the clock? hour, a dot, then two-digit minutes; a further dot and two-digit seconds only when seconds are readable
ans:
11.00.54
